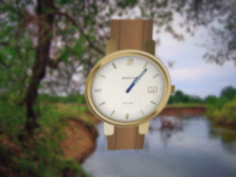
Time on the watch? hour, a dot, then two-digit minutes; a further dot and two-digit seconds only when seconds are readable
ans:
1.06
